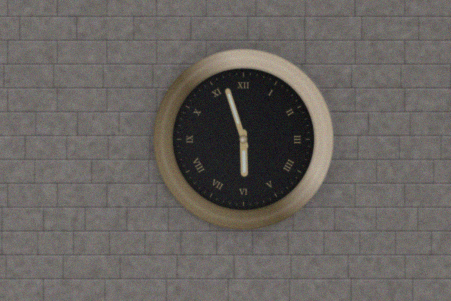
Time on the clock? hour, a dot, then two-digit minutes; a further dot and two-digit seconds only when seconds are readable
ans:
5.57
